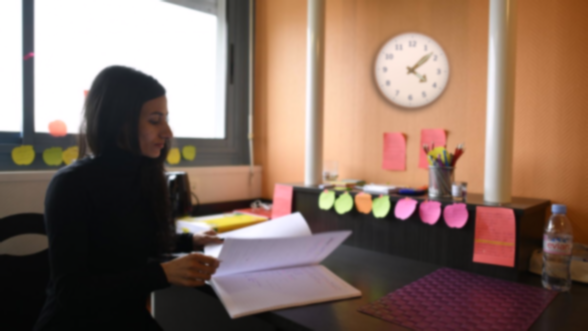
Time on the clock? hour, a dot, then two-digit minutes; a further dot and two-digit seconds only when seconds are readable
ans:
4.08
